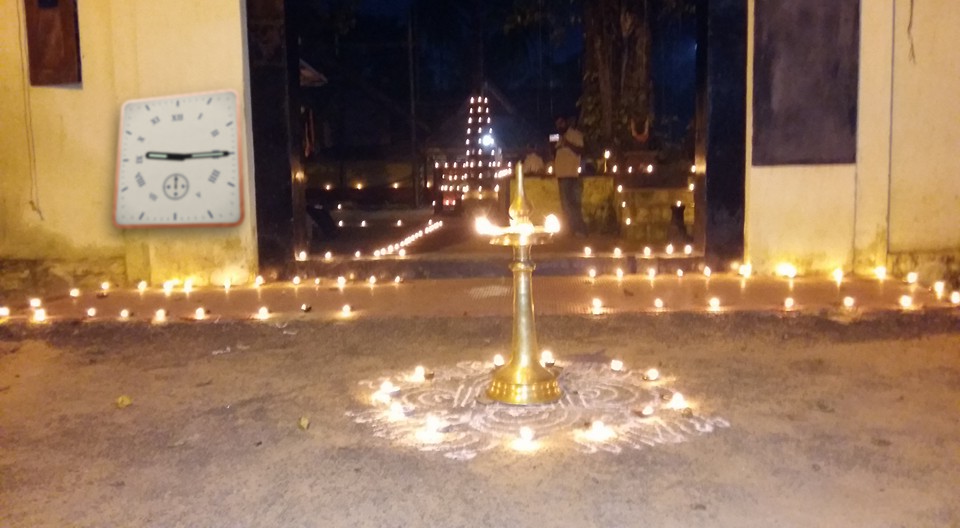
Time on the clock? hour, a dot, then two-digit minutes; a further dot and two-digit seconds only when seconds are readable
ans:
9.15
